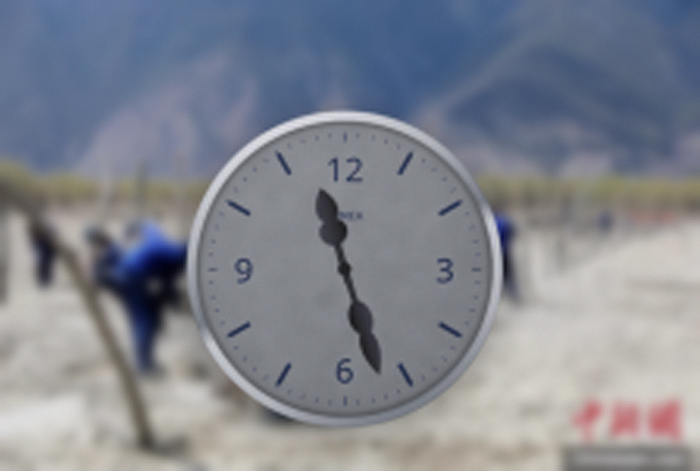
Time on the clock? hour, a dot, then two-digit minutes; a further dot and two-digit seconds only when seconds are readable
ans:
11.27
